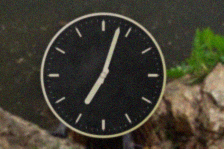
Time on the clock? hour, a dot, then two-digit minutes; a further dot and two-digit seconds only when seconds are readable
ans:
7.03
